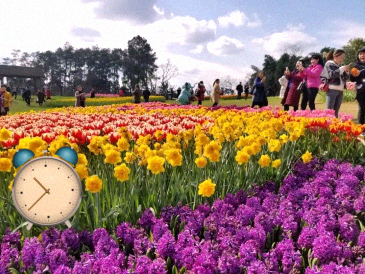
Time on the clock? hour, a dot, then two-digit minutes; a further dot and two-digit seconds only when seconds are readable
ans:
10.38
